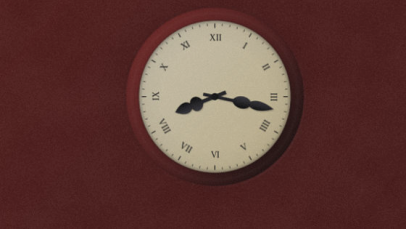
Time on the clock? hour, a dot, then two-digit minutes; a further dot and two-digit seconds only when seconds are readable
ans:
8.17
